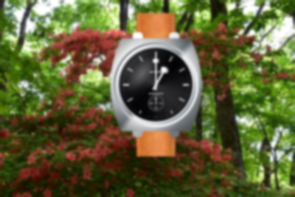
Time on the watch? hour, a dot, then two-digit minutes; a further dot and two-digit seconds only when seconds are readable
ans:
1.00
